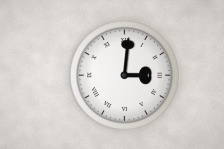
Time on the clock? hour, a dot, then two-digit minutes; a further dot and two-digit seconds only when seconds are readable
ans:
3.01
